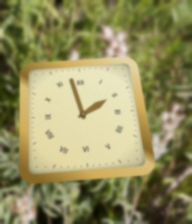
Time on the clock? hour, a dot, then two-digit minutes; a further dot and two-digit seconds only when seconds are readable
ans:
1.58
